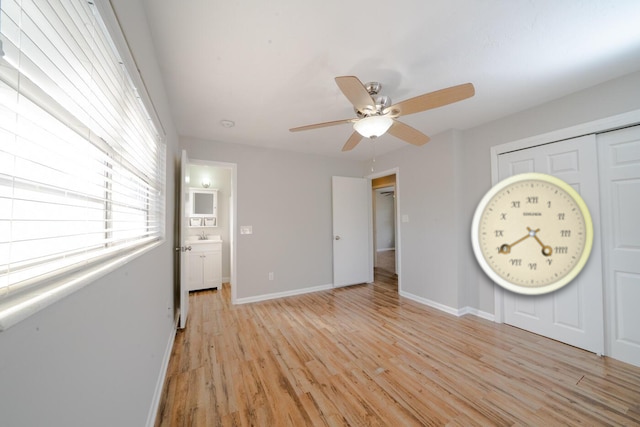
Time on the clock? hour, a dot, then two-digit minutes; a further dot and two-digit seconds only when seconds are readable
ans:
4.40
